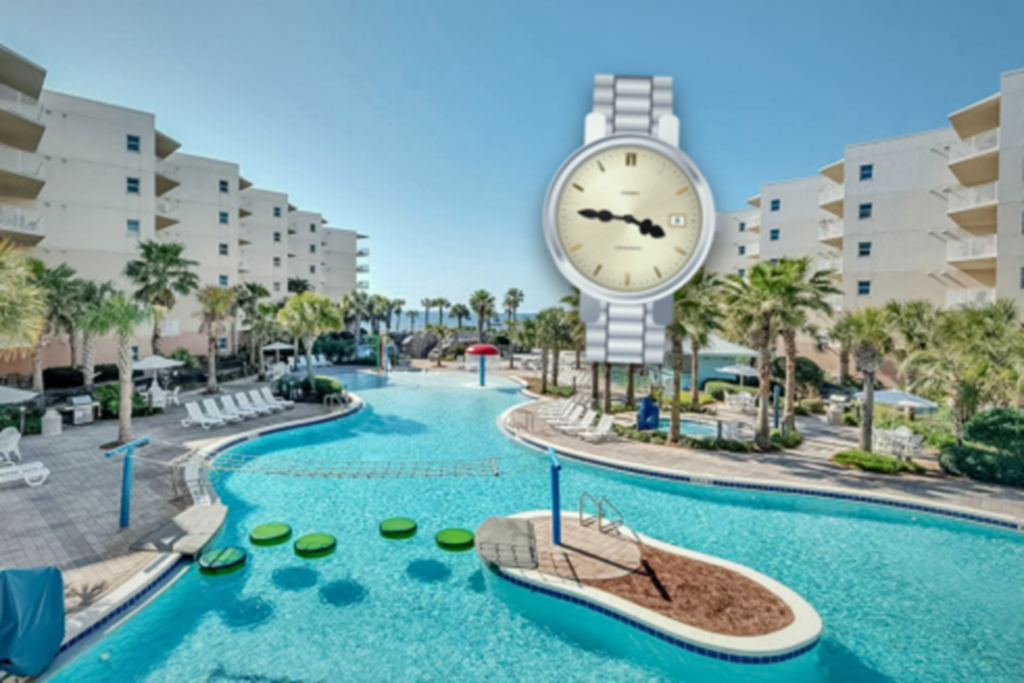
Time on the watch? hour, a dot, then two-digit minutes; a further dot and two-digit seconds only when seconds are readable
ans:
3.46
